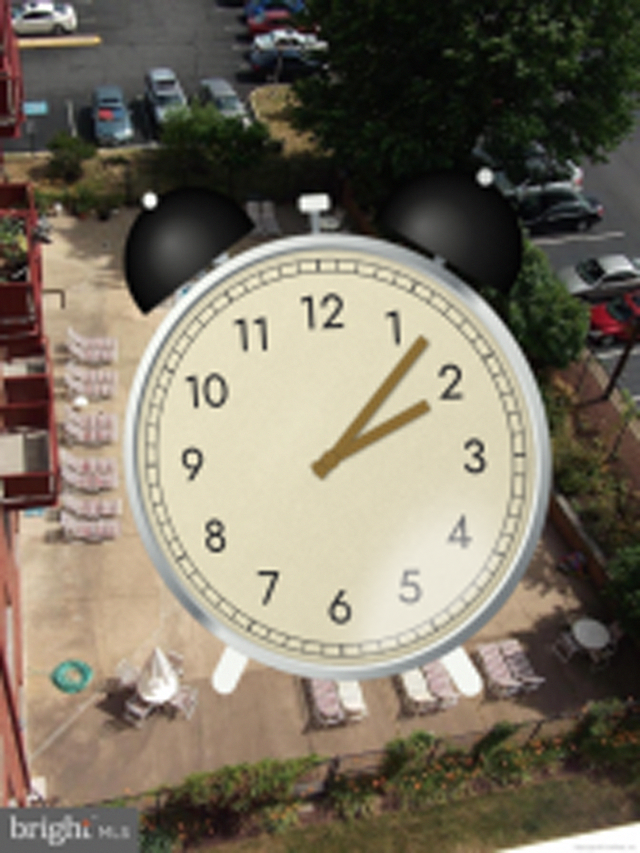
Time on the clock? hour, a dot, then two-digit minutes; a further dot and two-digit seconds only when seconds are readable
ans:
2.07
